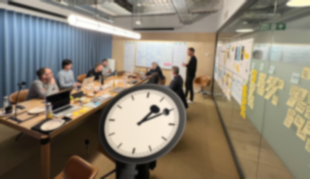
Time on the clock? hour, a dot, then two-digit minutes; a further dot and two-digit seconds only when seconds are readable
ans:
1.10
